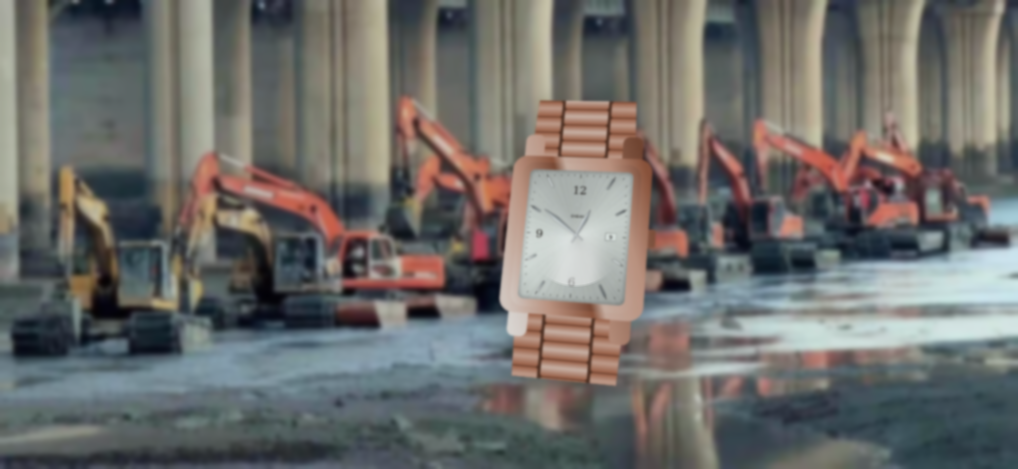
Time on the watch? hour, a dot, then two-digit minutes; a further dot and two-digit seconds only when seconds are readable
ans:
12.51
